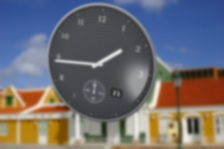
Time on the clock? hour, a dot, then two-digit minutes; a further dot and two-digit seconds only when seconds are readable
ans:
1.44
